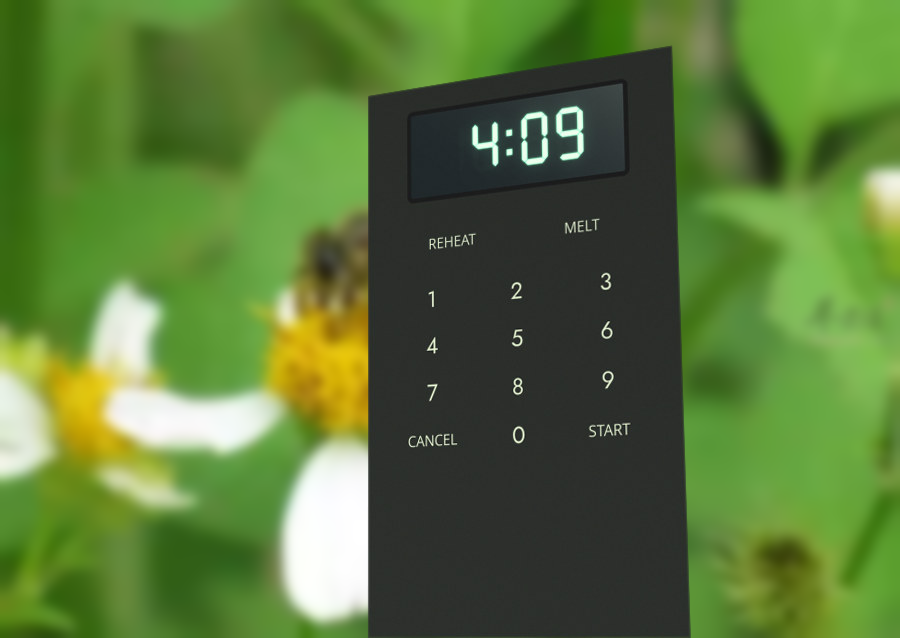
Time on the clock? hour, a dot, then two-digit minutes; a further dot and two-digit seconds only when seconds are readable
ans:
4.09
